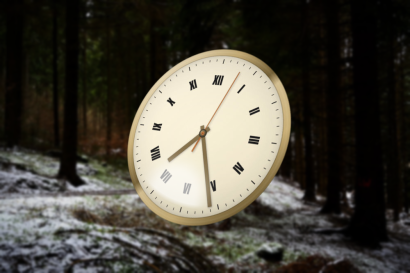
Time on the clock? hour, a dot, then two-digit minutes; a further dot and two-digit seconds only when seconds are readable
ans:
7.26.03
